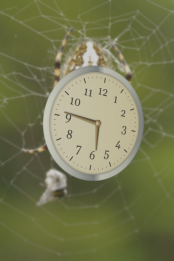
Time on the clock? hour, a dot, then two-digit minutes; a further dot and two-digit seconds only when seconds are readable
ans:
5.46
